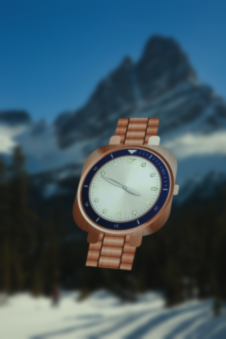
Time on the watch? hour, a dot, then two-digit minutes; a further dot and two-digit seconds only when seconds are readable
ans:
3.49
